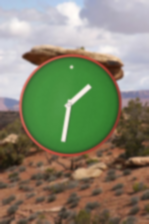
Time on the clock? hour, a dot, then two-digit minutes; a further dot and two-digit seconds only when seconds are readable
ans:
1.31
